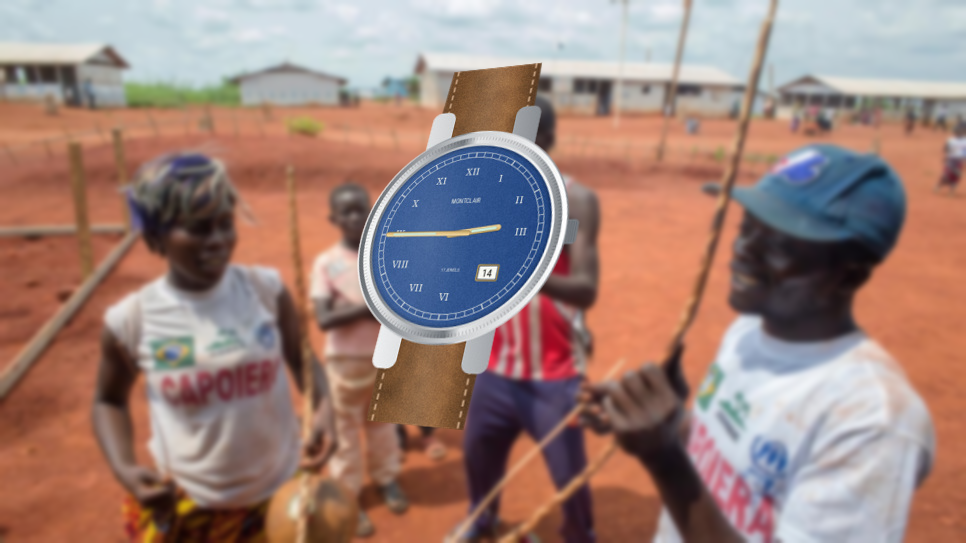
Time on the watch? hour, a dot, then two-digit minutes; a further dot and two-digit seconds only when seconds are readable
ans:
2.45
